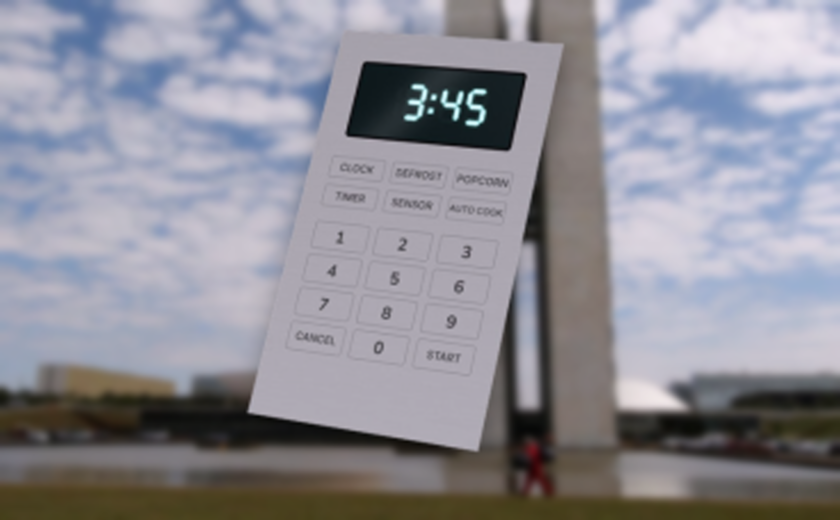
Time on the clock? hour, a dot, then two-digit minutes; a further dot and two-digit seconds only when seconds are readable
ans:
3.45
